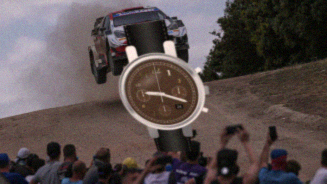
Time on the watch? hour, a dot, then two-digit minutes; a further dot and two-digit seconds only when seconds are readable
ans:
9.19
